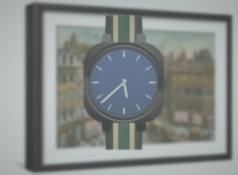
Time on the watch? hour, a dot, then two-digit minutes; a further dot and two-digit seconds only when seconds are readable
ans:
5.38
